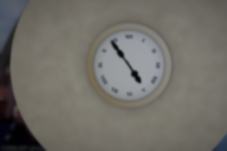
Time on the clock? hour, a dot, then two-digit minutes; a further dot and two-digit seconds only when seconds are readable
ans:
4.54
